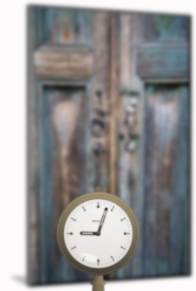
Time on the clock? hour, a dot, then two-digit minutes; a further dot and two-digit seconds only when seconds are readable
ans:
9.03
